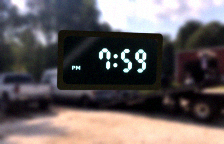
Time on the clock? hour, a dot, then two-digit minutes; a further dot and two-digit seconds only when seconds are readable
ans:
7.59
